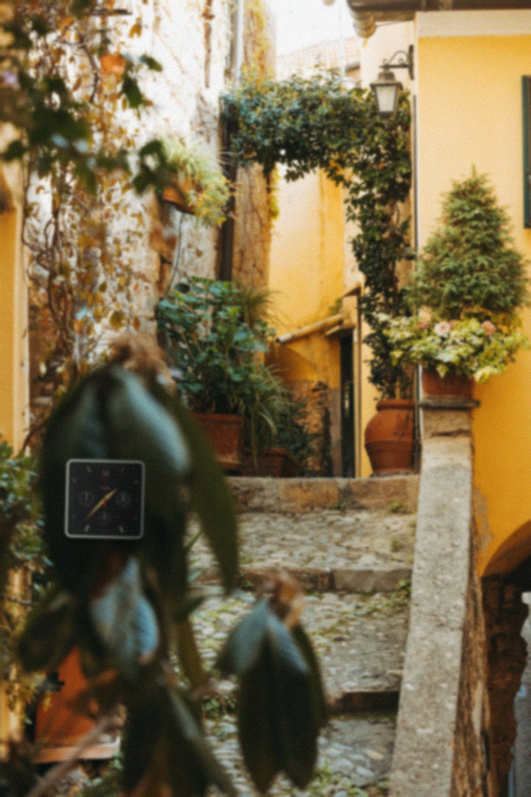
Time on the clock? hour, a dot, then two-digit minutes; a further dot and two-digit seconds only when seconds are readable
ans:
1.37
